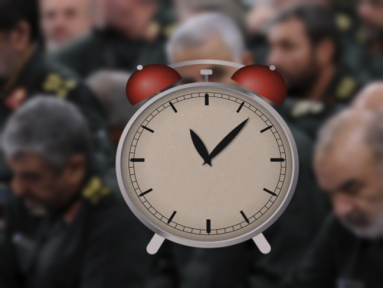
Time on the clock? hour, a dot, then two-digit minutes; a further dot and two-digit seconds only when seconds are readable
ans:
11.07
